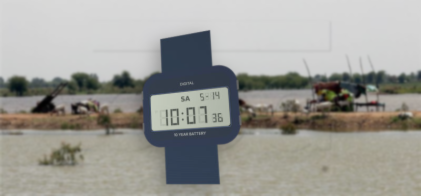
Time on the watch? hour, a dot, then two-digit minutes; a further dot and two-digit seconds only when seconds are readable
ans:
10.07
